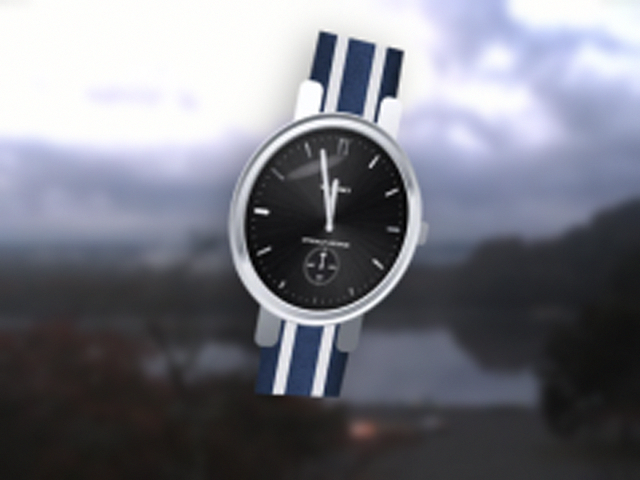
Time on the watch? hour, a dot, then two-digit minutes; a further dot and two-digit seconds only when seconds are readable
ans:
11.57
